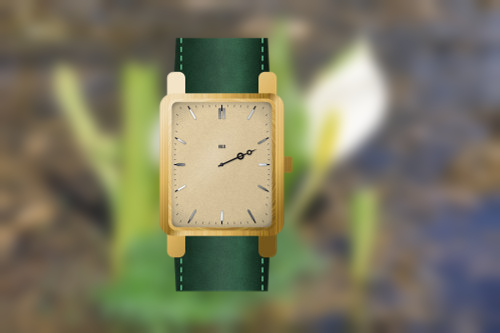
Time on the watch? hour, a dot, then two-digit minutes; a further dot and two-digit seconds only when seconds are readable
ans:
2.11
